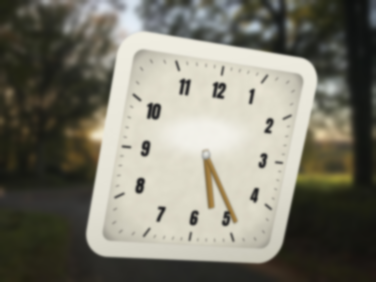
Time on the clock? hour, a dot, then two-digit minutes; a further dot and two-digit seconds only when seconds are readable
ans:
5.24
